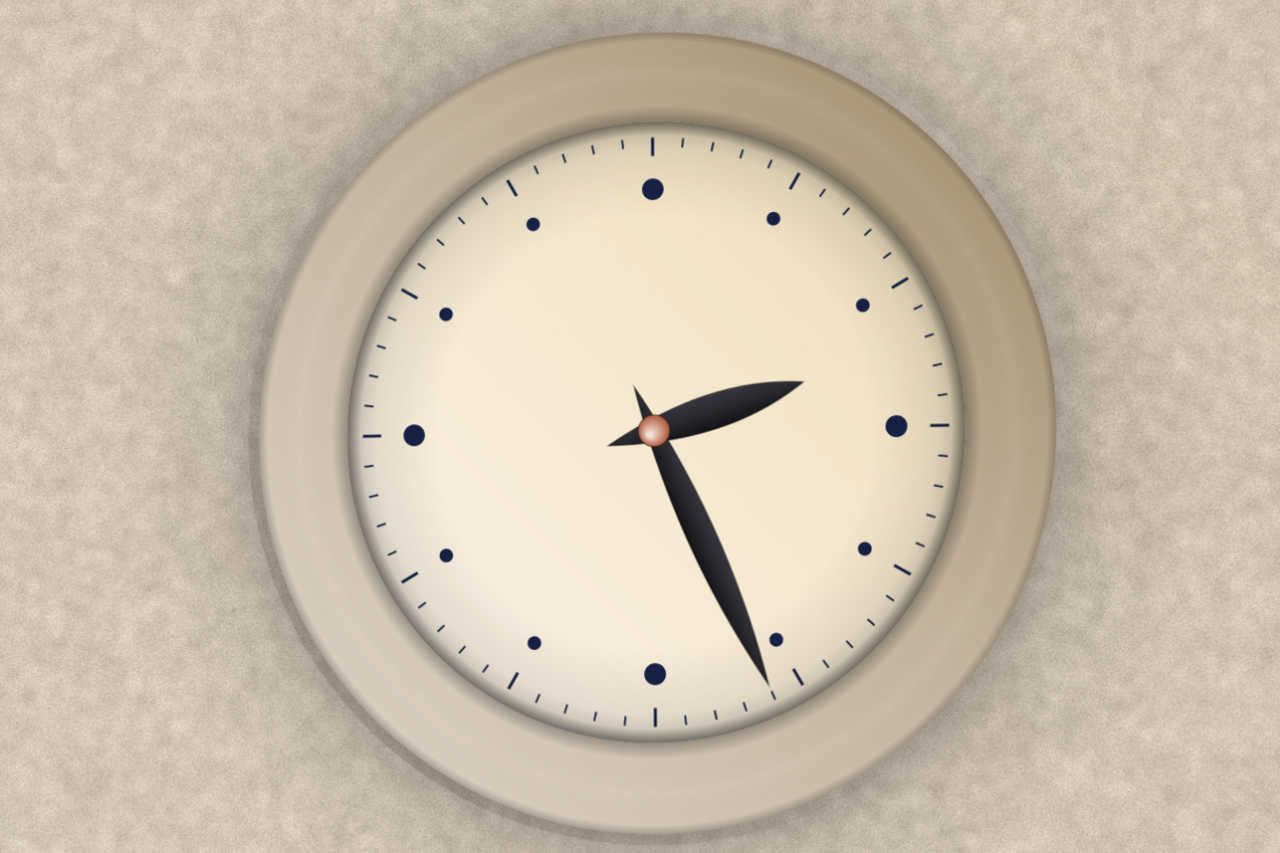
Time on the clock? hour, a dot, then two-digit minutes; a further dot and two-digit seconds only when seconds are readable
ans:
2.26
